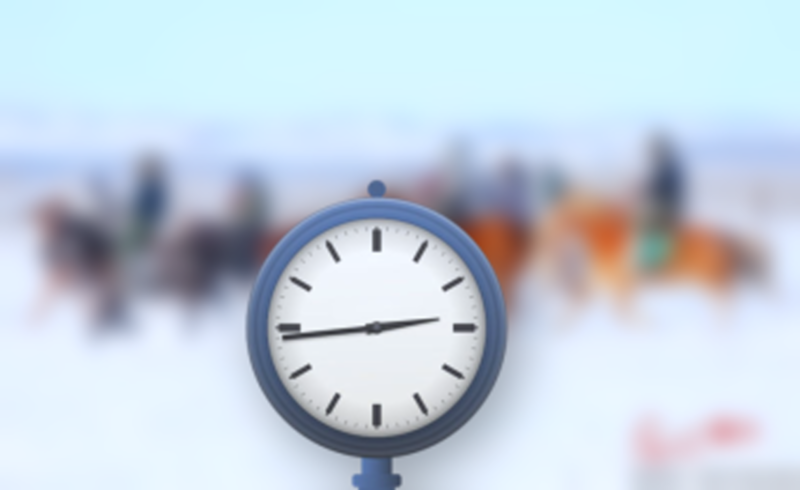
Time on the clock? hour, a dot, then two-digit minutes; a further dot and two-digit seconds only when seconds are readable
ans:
2.44
